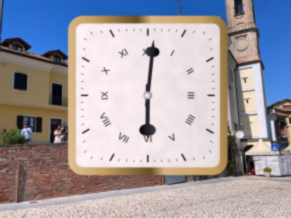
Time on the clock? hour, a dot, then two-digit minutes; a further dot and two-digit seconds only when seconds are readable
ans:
6.01
